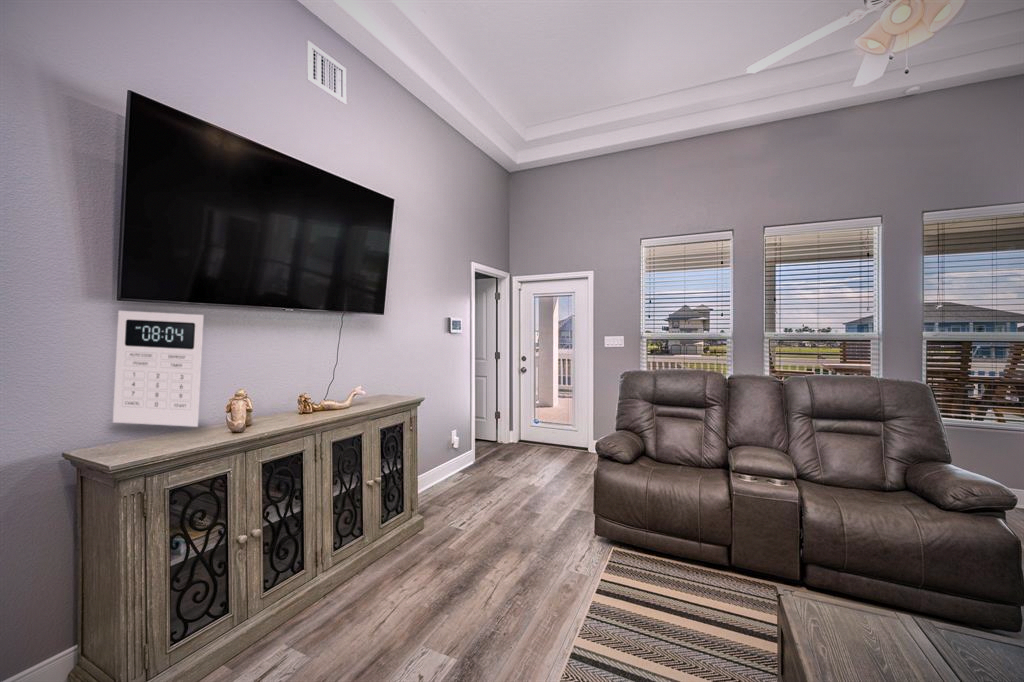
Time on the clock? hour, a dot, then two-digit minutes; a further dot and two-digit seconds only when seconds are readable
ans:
8.04
